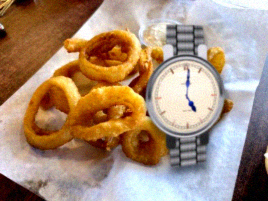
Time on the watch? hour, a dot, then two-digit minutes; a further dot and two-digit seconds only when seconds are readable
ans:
5.01
